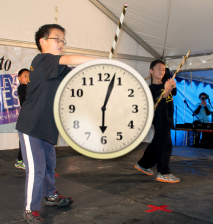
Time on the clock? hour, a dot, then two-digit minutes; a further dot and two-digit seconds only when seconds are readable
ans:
6.03
